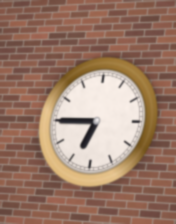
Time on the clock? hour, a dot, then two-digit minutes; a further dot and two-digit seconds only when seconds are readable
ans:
6.45
